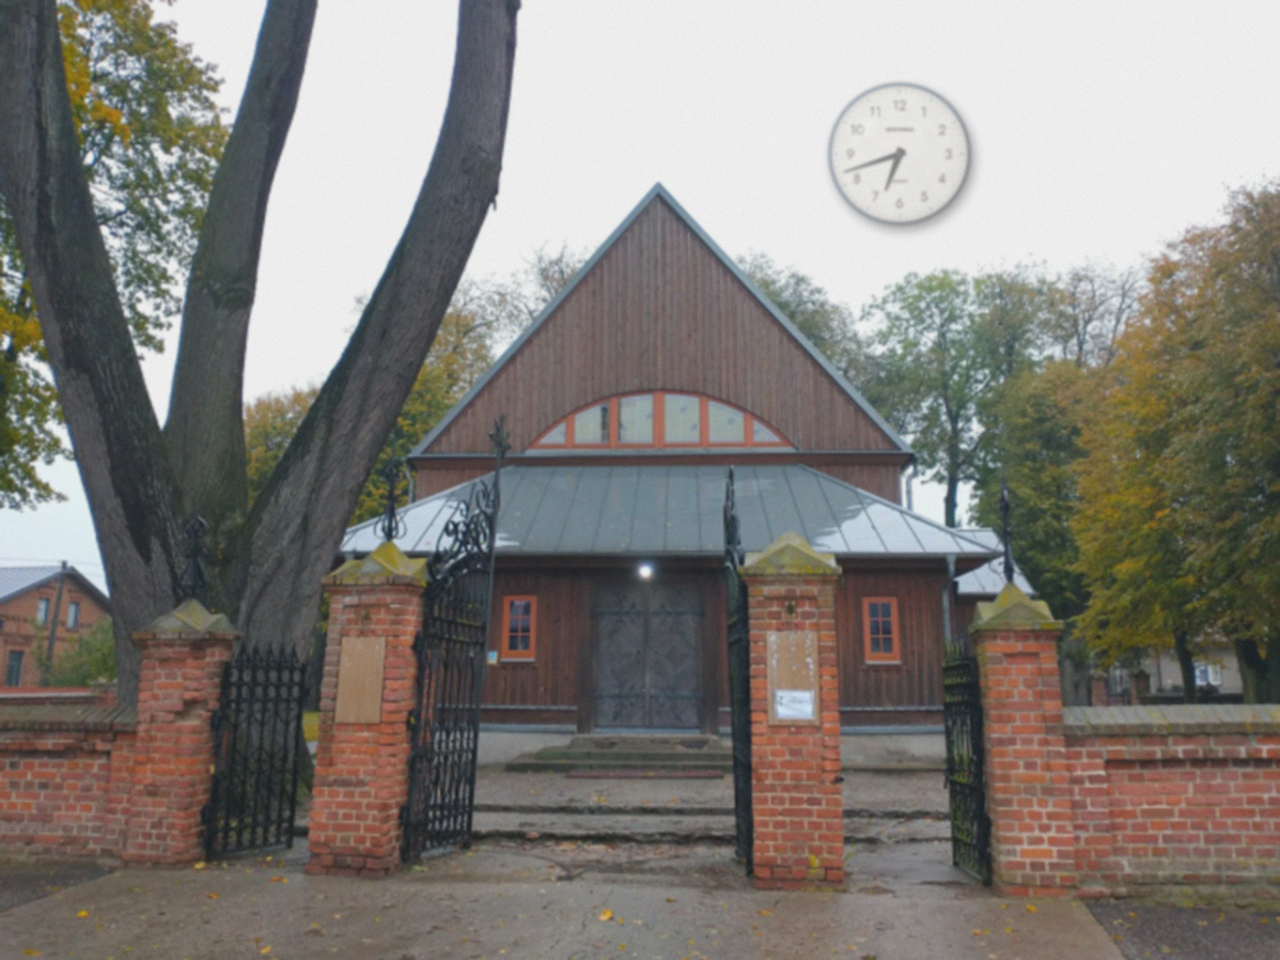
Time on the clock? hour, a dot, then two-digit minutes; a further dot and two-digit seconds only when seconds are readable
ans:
6.42
